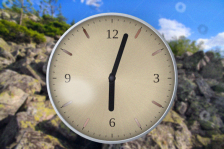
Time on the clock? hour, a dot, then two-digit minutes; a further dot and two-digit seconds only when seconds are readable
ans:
6.03
